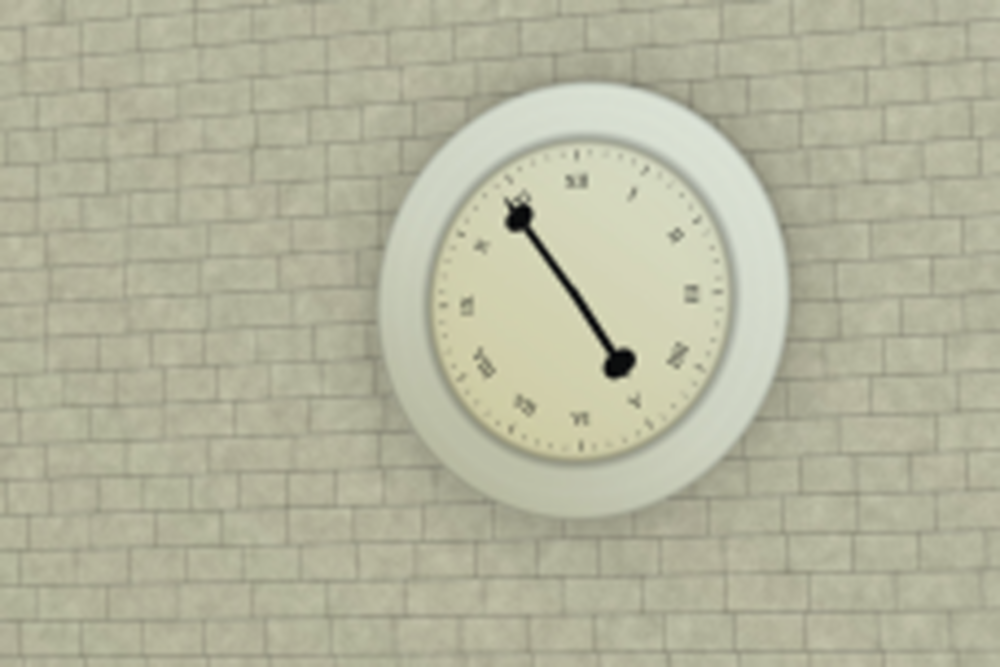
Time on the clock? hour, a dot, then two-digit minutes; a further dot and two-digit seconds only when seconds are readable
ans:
4.54
